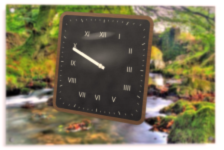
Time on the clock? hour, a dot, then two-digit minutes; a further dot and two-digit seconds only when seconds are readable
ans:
9.49
